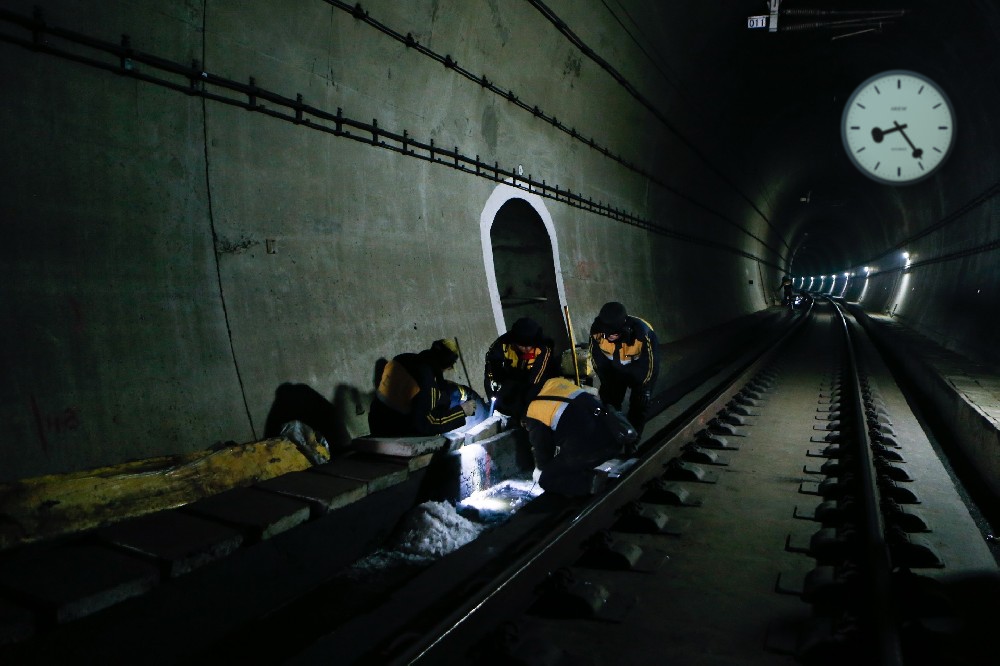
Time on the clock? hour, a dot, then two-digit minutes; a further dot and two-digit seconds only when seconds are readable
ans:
8.24
